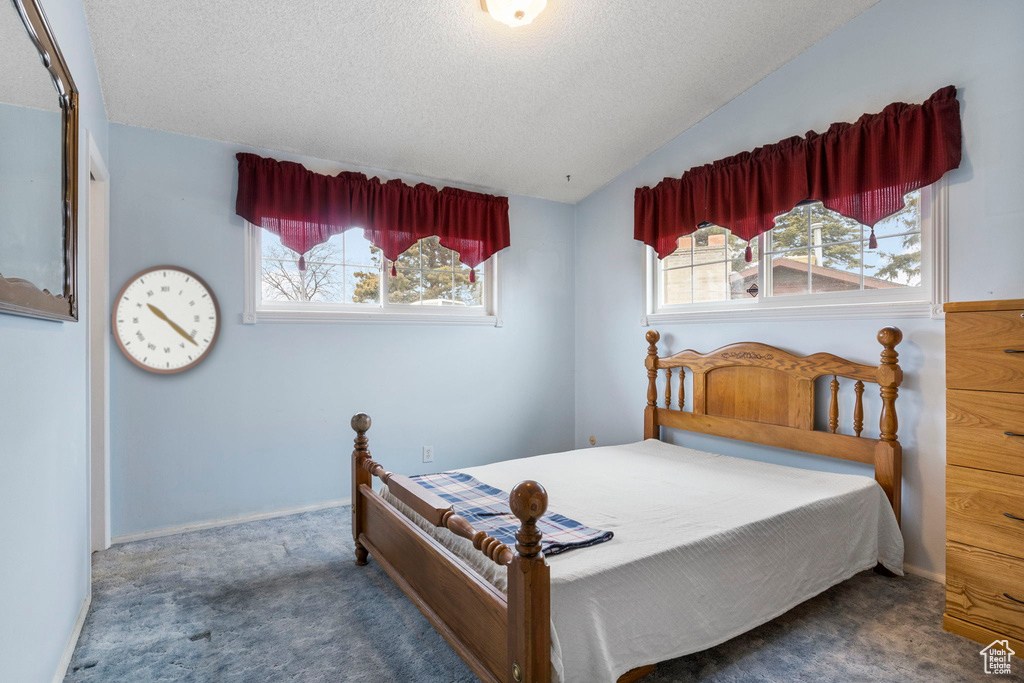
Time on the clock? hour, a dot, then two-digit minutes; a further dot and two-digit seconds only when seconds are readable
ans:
10.22
